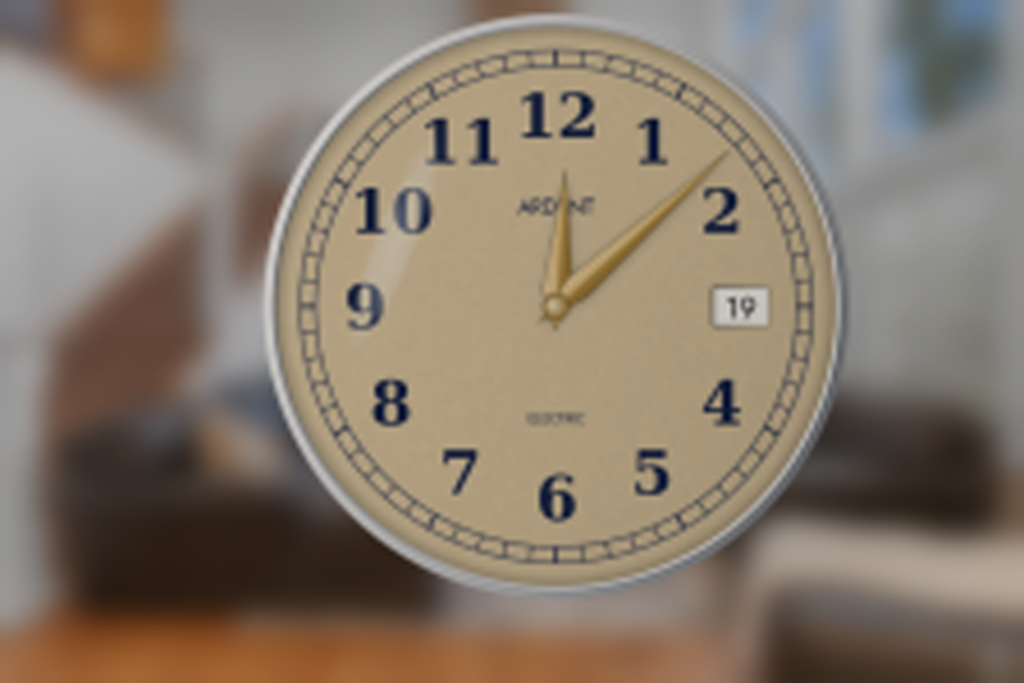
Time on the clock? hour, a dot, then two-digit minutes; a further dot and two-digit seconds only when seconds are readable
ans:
12.08
